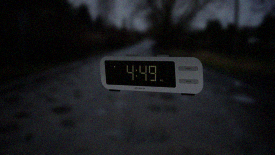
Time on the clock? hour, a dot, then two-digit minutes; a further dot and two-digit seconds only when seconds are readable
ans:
4.49
